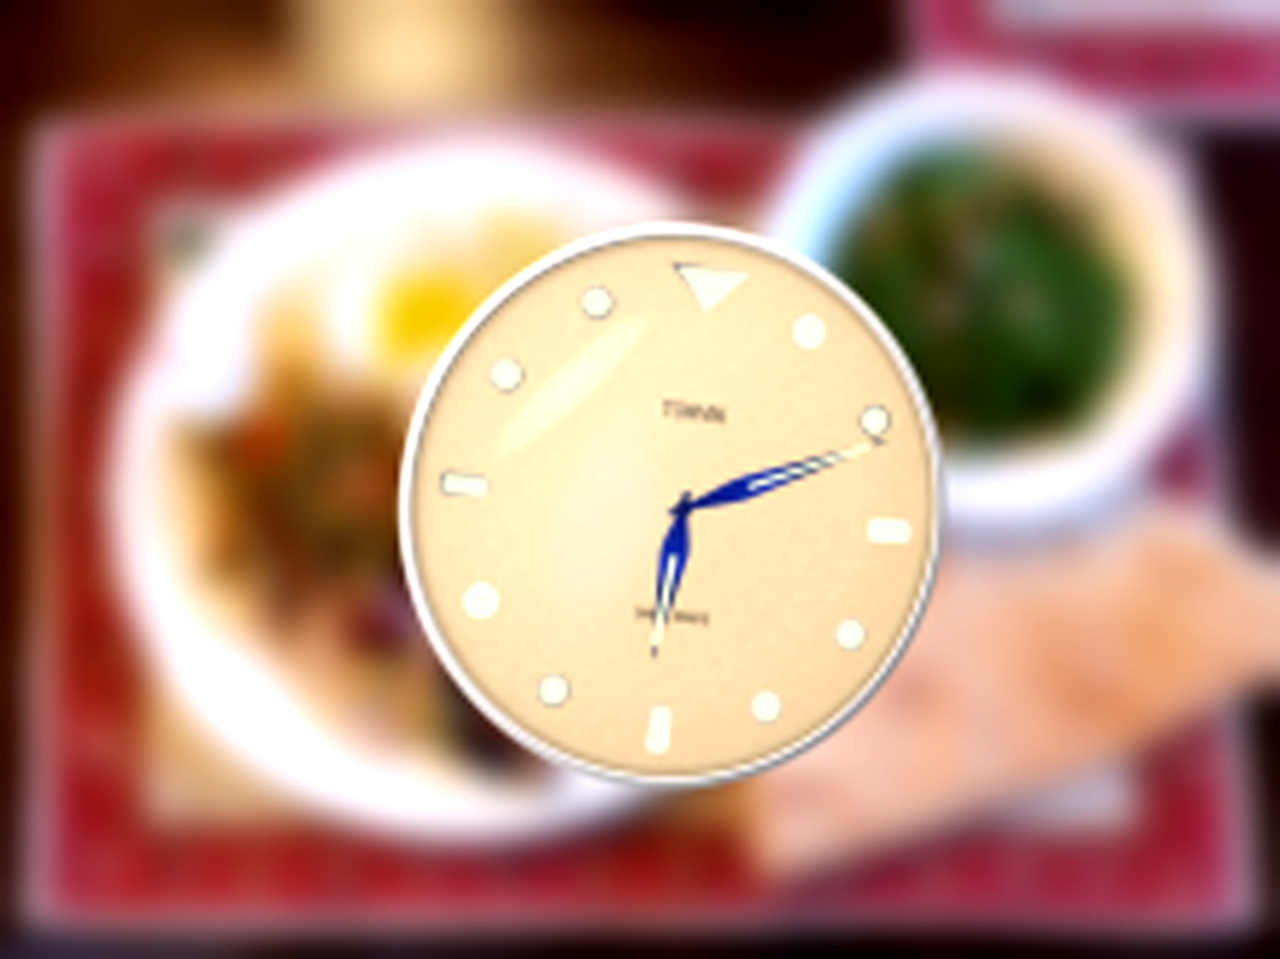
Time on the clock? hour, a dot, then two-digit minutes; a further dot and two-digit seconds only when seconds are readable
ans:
6.11
